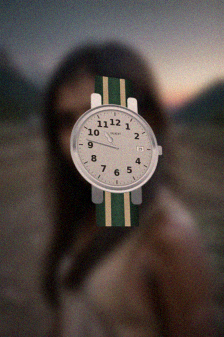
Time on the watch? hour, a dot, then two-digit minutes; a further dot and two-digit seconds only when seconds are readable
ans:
10.47
